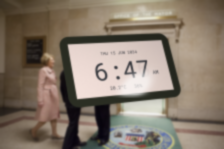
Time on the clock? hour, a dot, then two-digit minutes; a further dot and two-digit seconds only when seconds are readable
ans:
6.47
